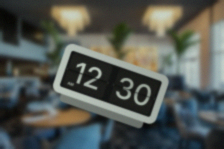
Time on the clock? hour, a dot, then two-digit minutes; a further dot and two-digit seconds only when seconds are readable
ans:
12.30
